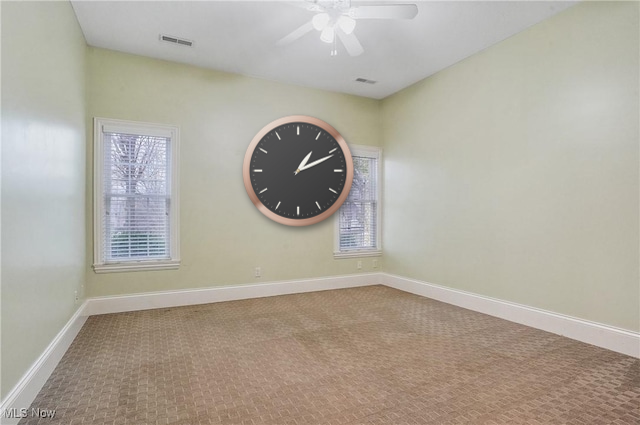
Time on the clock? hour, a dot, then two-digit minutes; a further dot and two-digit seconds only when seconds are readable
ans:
1.11
